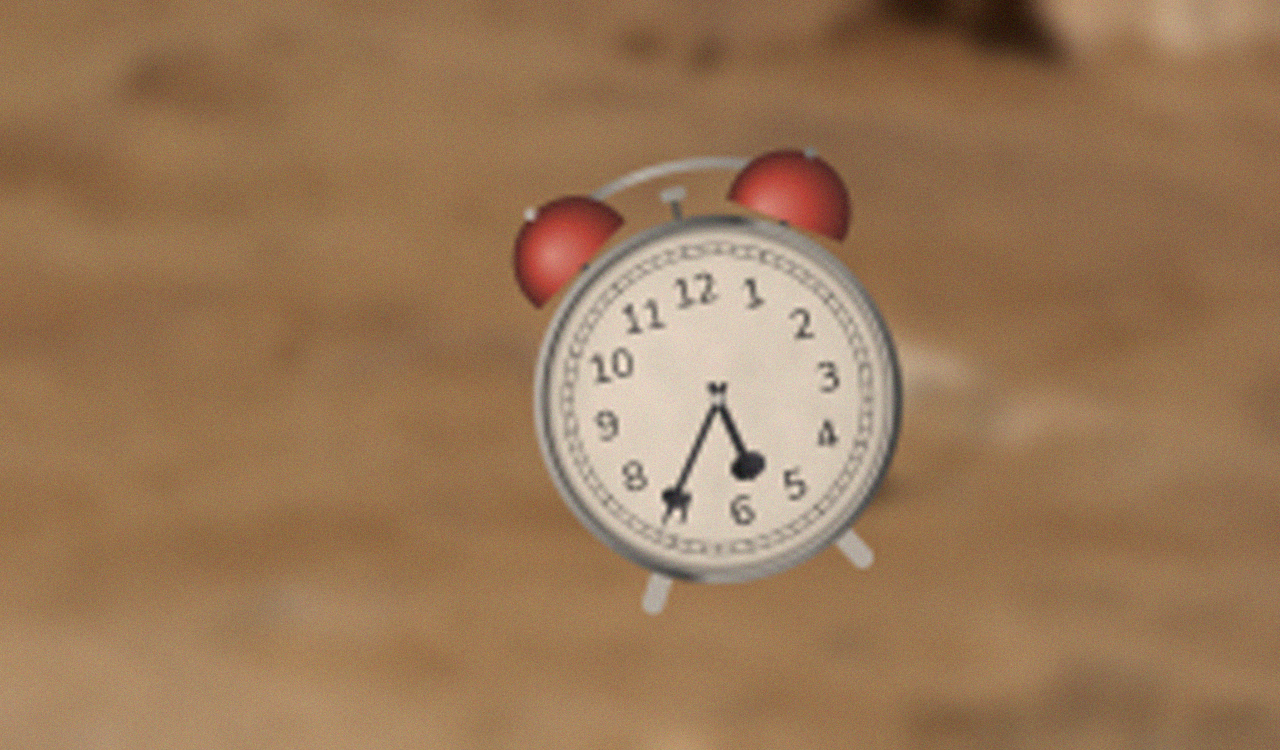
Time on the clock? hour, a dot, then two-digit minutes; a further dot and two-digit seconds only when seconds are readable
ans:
5.36
